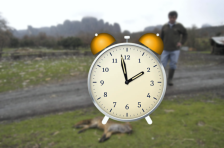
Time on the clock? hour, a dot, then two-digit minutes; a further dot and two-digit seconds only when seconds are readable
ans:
1.58
